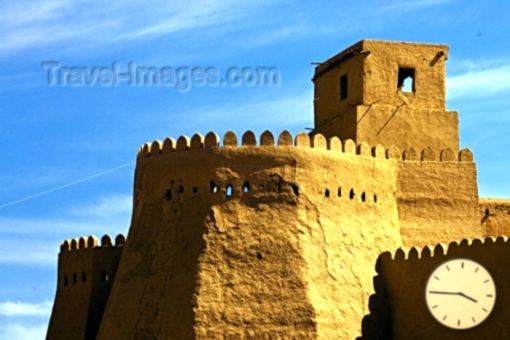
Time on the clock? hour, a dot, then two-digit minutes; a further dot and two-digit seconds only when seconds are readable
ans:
3.45
